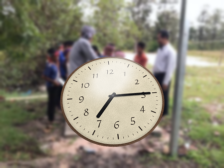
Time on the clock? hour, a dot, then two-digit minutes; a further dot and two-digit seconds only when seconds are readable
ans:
7.15
